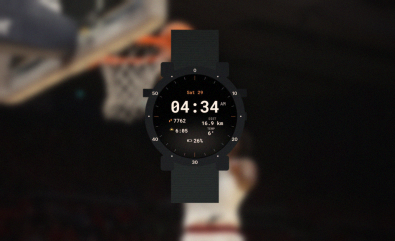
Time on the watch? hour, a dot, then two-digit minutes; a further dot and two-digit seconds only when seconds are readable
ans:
4.34
